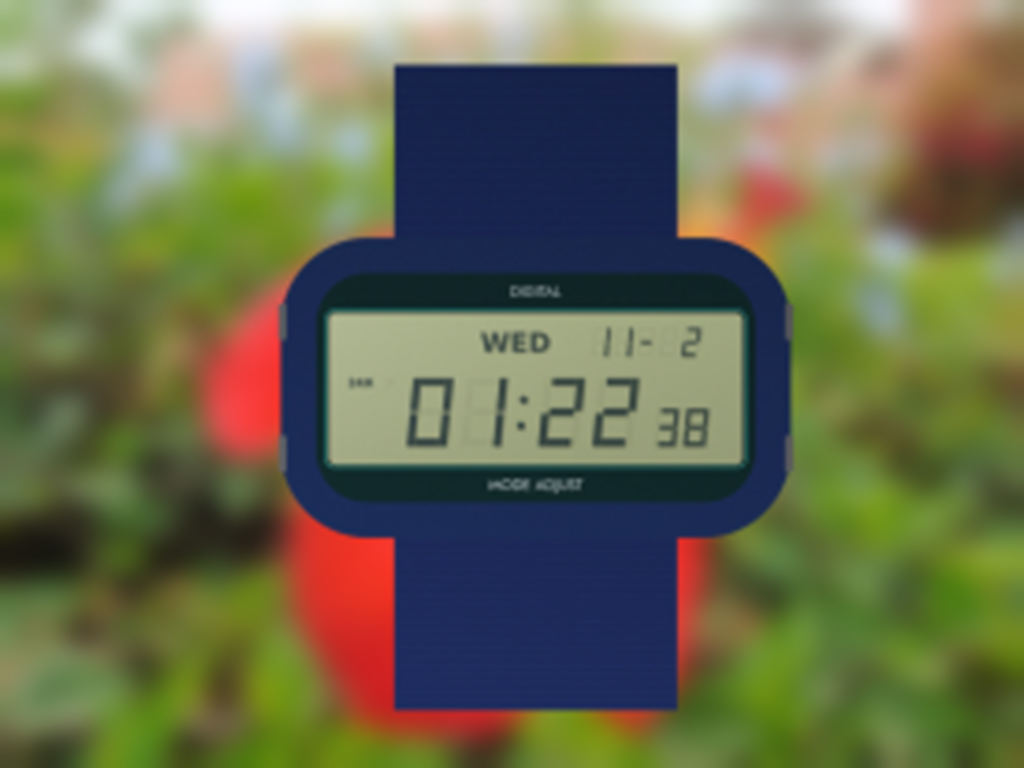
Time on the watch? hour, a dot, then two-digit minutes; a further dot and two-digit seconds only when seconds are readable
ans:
1.22.38
